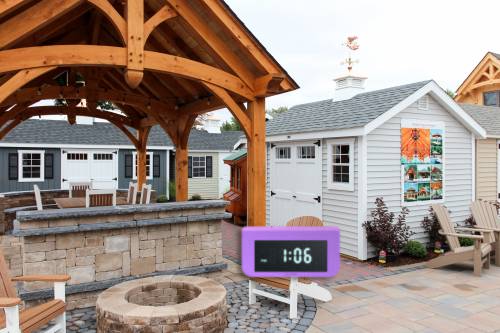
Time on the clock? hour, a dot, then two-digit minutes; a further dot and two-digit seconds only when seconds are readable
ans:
1.06
